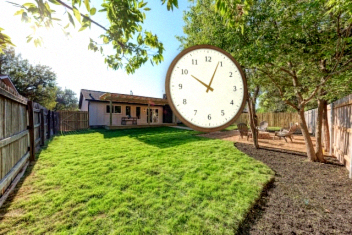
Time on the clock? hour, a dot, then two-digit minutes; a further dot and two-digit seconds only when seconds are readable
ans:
10.04
